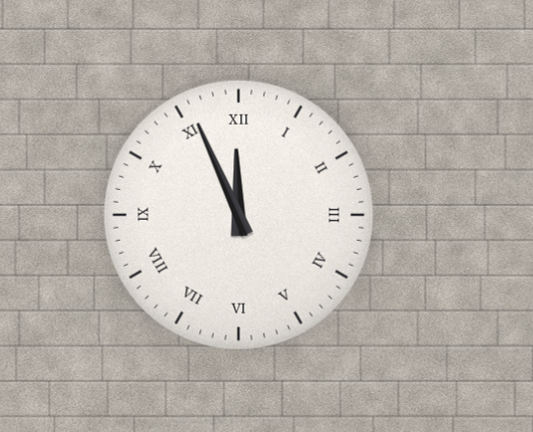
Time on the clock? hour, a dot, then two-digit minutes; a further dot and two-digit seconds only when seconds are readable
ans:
11.56
